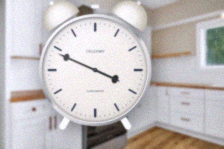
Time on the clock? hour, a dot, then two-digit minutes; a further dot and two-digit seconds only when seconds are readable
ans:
3.49
